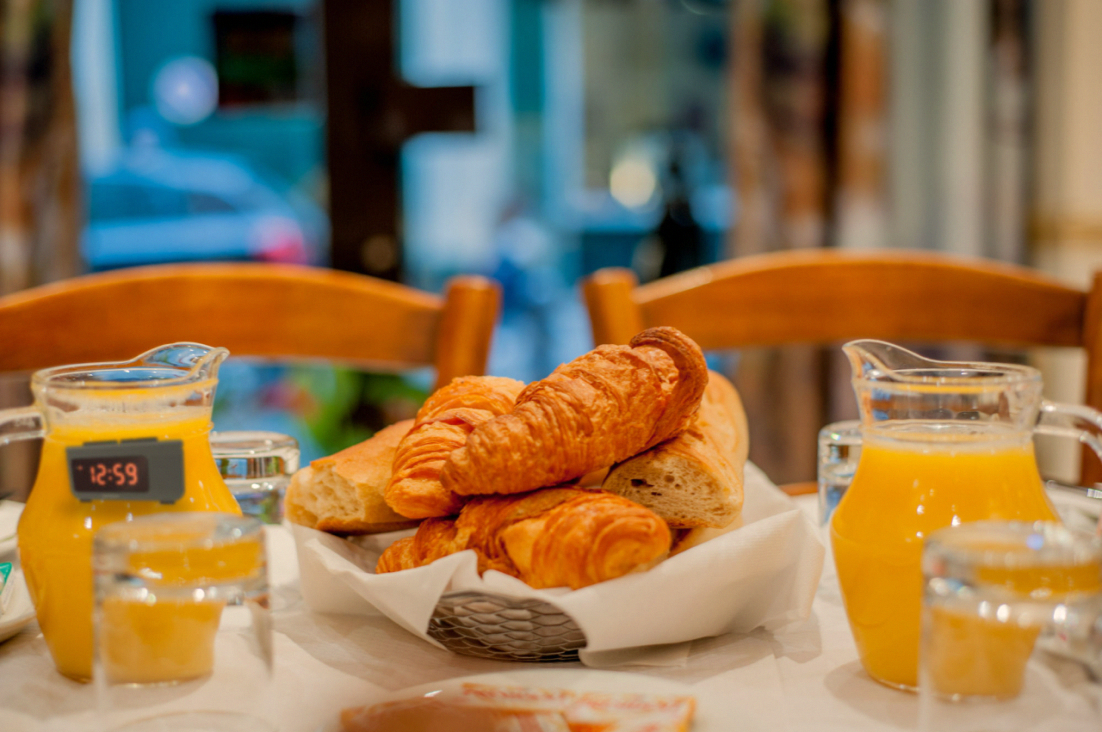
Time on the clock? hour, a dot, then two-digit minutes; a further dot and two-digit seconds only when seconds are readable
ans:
12.59
